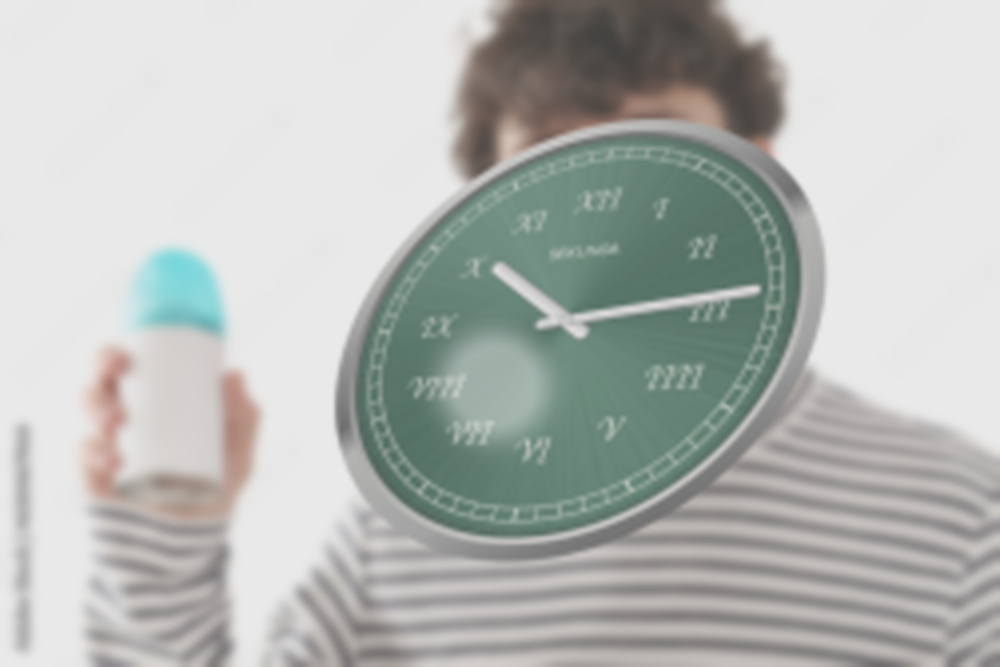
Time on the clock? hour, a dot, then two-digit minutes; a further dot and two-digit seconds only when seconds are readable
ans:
10.14
